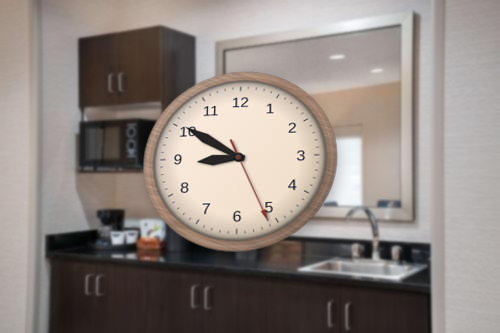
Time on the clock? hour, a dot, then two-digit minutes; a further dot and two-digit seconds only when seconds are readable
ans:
8.50.26
